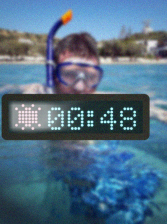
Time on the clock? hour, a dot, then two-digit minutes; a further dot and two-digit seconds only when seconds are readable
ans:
0.48
